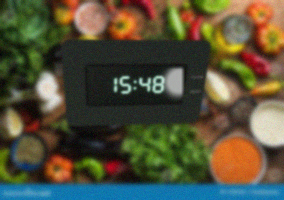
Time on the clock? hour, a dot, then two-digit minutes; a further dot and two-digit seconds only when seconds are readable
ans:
15.48
